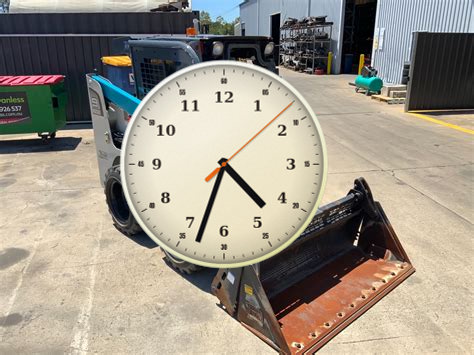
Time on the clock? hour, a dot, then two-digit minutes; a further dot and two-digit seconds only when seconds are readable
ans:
4.33.08
